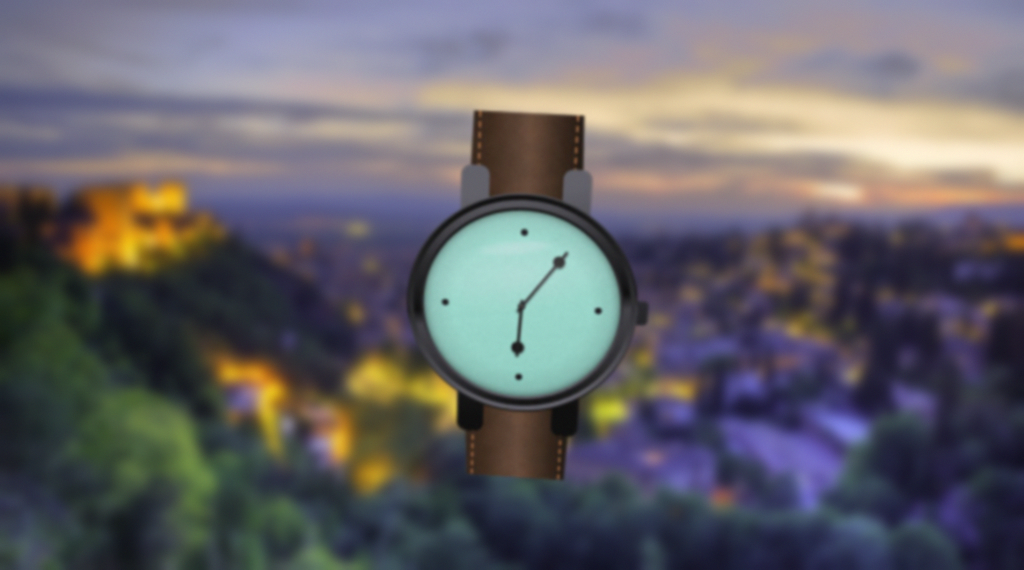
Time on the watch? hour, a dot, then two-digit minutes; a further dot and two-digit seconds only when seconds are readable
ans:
6.06
